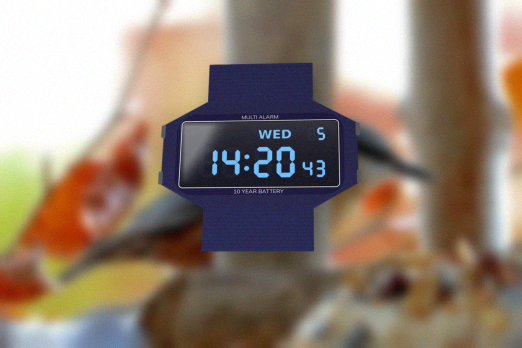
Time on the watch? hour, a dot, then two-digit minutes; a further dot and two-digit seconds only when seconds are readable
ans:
14.20.43
